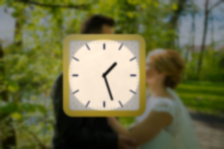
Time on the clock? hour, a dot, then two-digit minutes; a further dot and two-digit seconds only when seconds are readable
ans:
1.27
